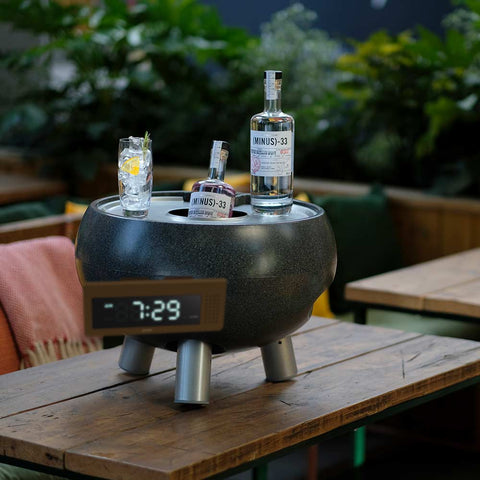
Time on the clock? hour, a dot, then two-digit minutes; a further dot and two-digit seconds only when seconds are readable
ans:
7.29
